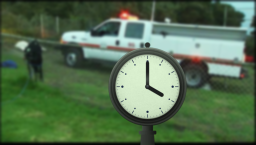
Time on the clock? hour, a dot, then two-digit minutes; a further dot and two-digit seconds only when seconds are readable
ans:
4.00
